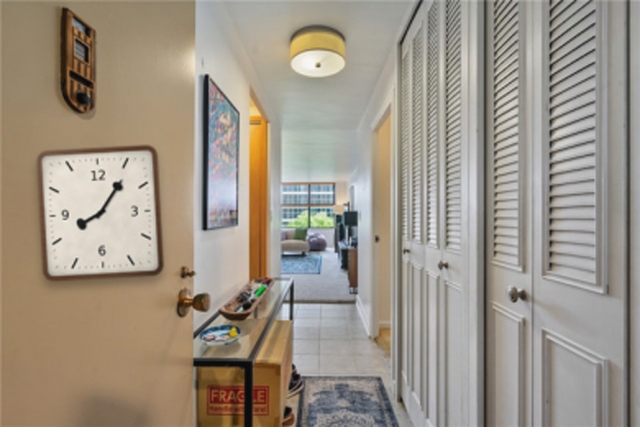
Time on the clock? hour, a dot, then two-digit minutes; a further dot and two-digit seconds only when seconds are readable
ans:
8.06
